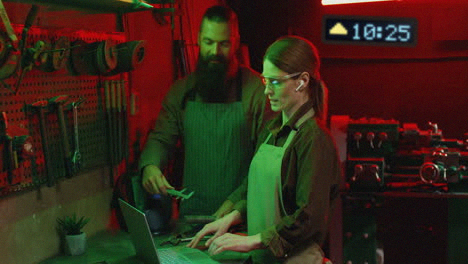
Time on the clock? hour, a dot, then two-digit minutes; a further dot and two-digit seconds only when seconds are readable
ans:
10.25
